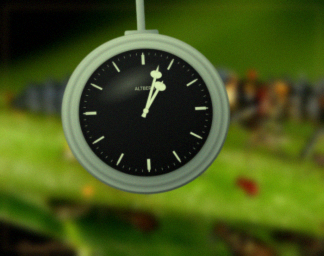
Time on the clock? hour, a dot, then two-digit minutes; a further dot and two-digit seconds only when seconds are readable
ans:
1.03
